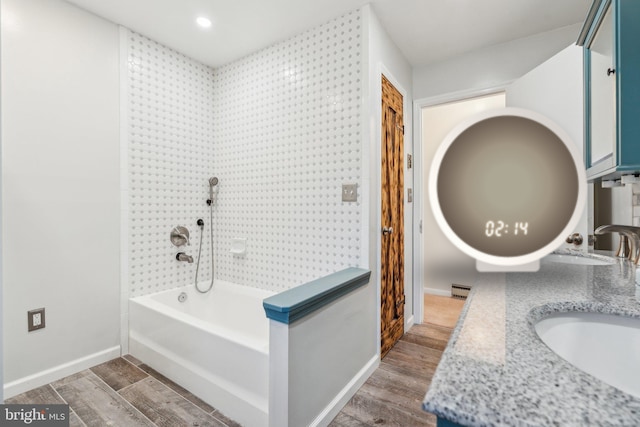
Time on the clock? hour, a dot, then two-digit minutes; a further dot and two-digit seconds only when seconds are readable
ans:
2.14
